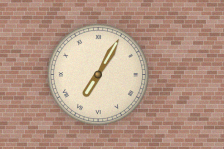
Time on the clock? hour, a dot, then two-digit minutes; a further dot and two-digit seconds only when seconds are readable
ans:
7.05
